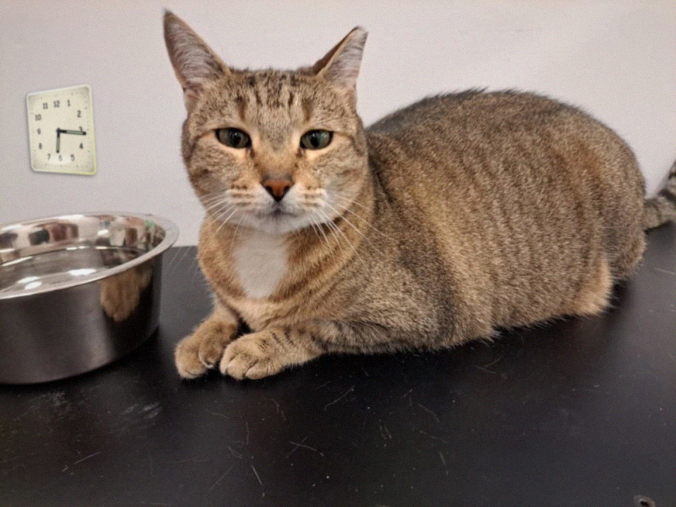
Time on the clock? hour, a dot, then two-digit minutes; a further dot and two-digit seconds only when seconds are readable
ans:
6.16
